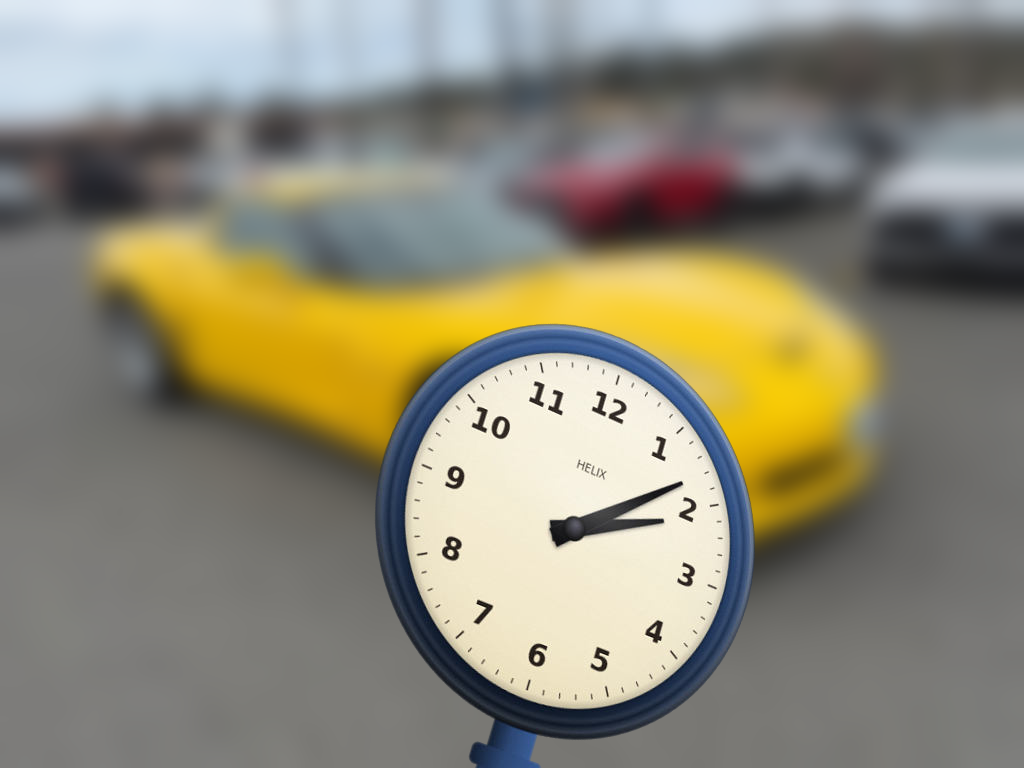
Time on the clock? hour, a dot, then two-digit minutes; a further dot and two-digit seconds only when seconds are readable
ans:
2.08
